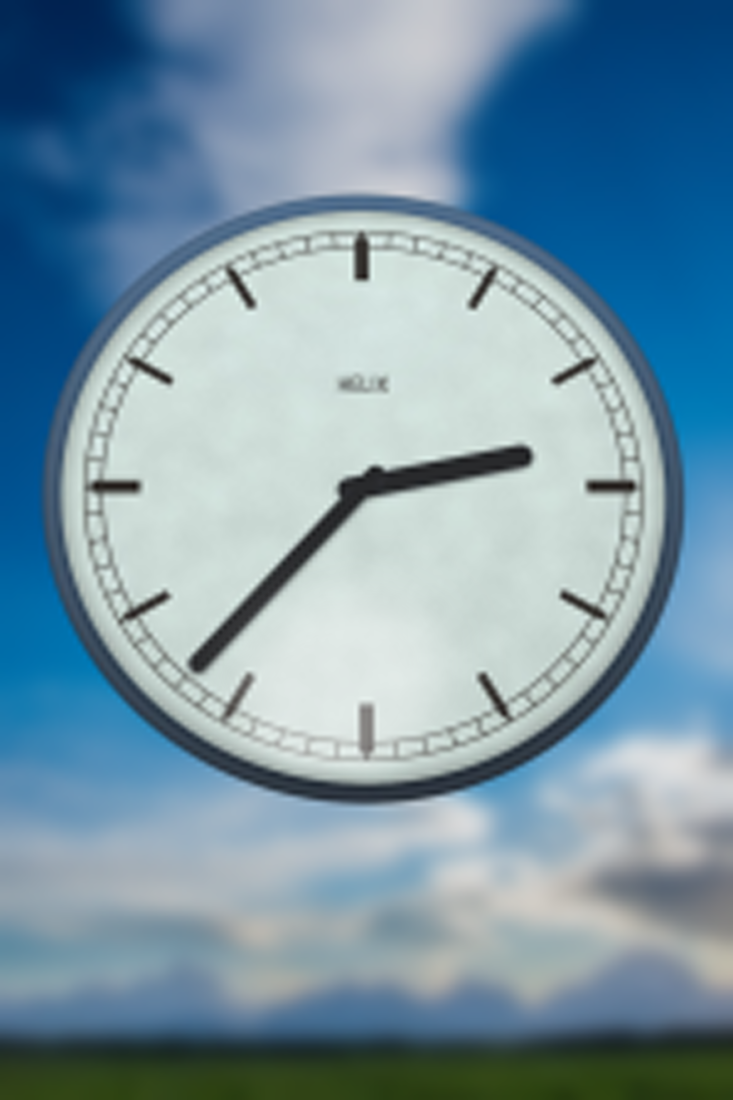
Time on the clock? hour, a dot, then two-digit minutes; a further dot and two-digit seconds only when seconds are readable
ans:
2.37
